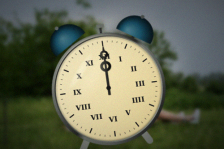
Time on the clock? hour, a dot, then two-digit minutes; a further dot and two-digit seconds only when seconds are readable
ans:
12.00
